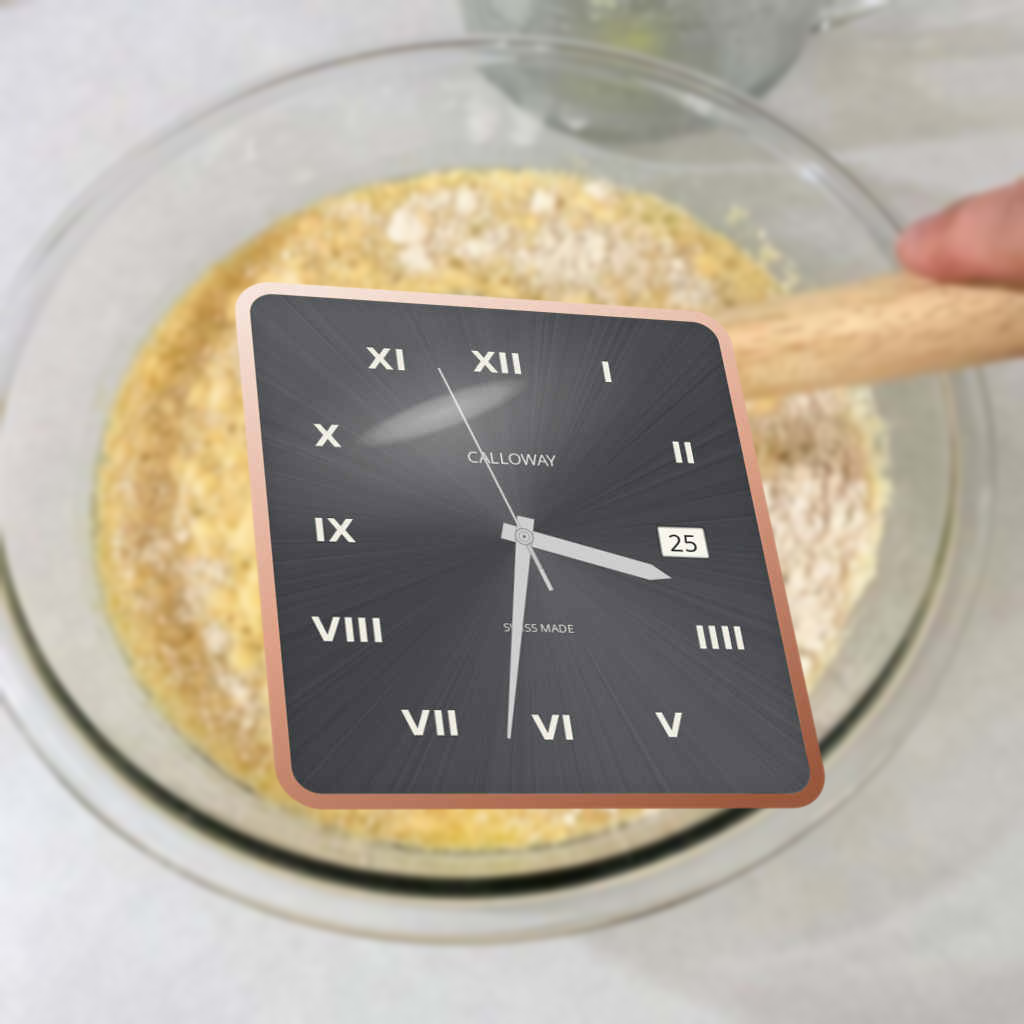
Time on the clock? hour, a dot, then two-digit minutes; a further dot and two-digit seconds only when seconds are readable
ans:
3.31.57
